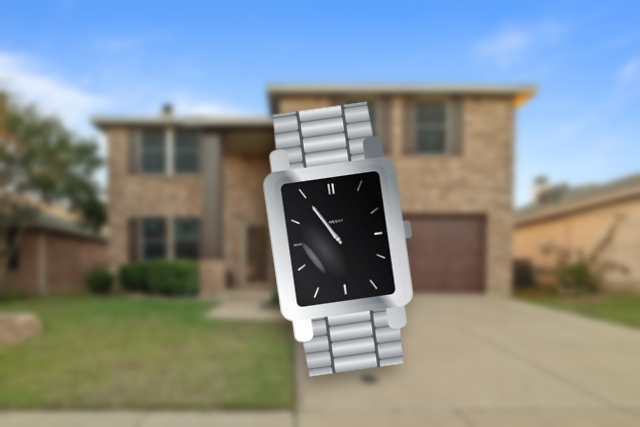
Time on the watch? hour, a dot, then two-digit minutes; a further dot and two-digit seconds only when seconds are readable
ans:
10.55
